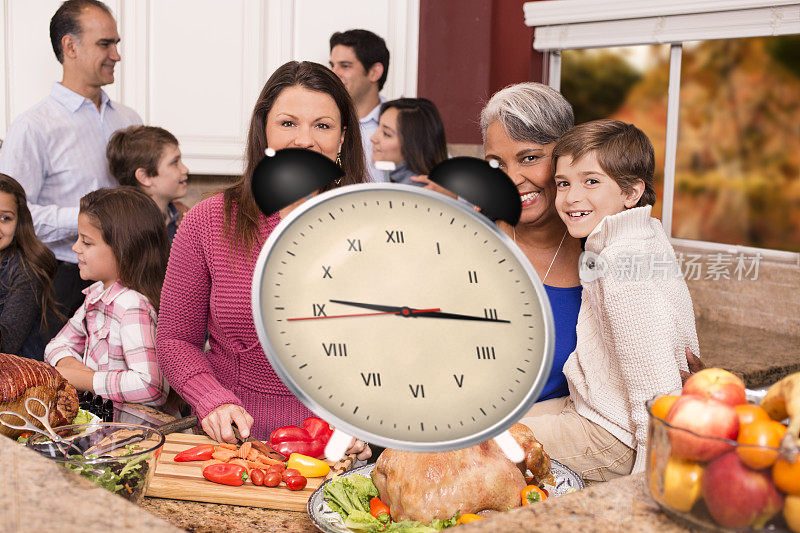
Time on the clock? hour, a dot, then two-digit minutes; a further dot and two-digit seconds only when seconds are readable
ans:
9.15.44
